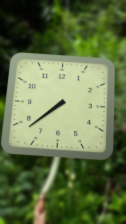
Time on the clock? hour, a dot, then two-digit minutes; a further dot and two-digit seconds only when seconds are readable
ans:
7.38
